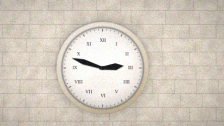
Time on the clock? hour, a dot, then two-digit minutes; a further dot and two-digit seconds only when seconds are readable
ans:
2.48
